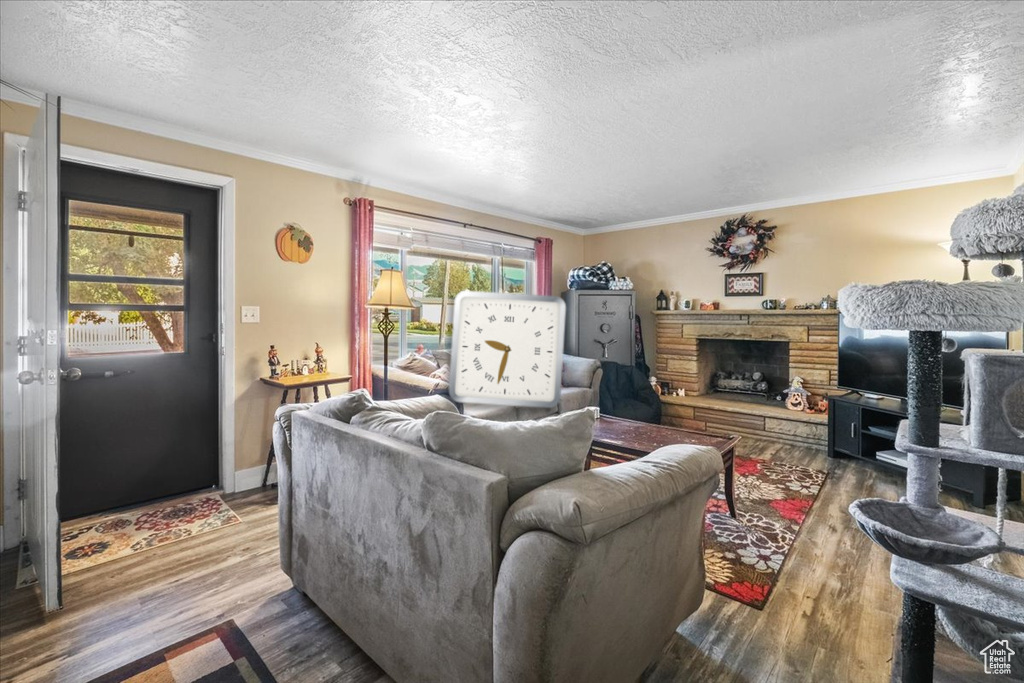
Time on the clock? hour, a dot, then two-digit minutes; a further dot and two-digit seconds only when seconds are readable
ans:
9.32
